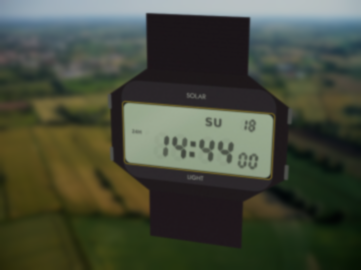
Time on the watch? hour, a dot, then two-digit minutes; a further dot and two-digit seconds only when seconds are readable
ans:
14.44.00
